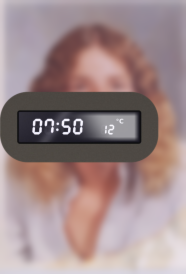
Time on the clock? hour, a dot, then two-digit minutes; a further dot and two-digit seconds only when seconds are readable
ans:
7.50
